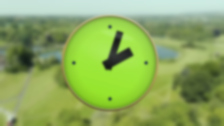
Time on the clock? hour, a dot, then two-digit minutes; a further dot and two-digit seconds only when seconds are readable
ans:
2.03
